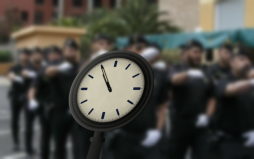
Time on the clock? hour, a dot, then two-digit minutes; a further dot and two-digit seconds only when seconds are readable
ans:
10.55
